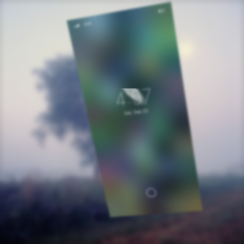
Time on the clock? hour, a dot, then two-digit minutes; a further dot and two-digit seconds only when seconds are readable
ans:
4.57
